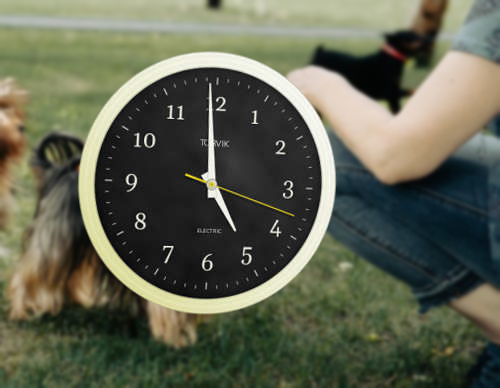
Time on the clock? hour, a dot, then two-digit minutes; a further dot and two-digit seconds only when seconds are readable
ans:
4.59.18
